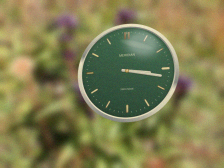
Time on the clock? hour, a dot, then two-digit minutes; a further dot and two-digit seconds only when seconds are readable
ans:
3.17
